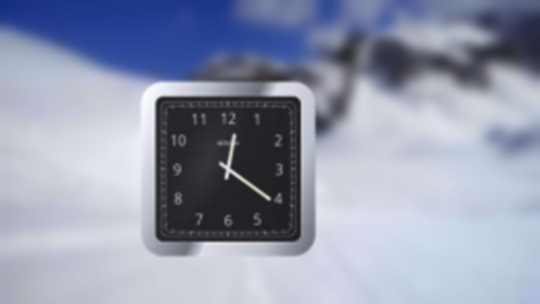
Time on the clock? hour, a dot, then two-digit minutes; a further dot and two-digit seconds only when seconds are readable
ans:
12.21
